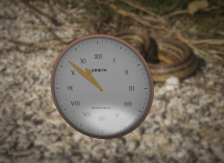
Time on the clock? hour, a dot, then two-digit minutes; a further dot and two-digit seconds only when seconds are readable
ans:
10.52
